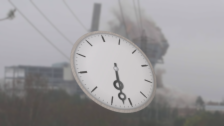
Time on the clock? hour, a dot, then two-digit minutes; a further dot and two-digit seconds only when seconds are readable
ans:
6.32
